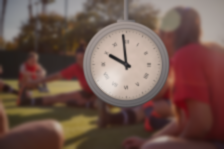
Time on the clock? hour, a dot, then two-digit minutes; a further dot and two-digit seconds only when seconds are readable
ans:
9.59
